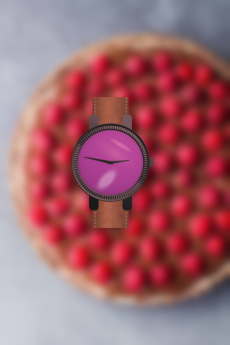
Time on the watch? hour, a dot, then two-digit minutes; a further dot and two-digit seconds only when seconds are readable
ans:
2.47
